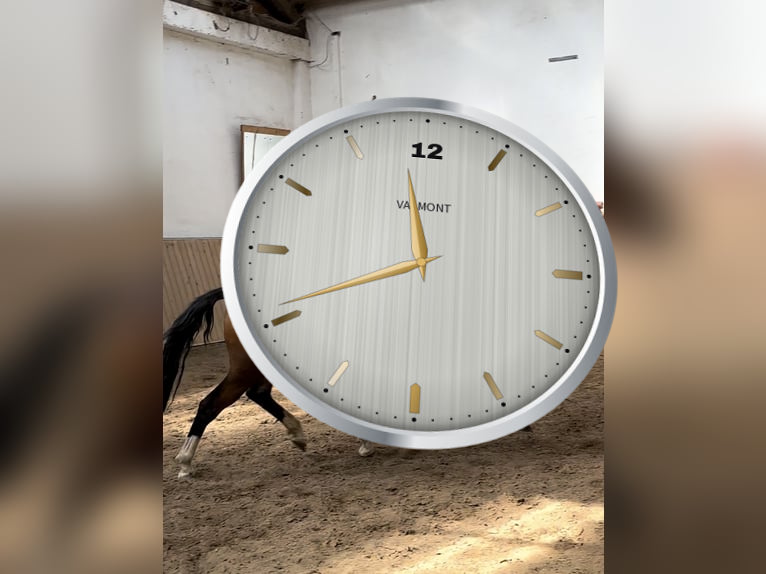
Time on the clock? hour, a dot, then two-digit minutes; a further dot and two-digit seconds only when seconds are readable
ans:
11.41
